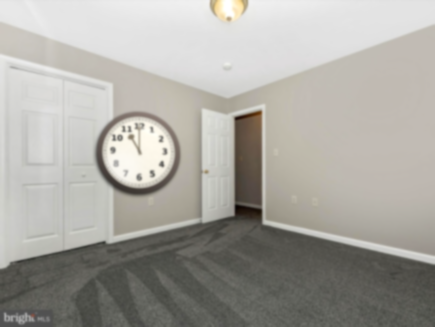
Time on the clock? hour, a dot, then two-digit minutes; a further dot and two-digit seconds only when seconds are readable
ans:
11.00
